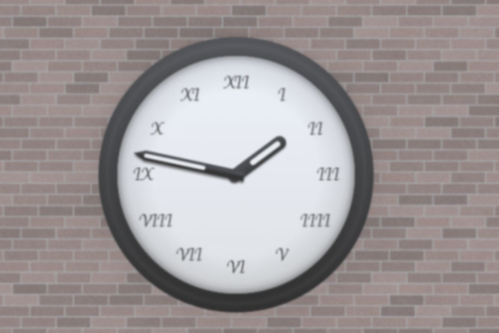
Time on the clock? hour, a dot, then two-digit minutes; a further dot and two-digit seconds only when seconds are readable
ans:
1.47
